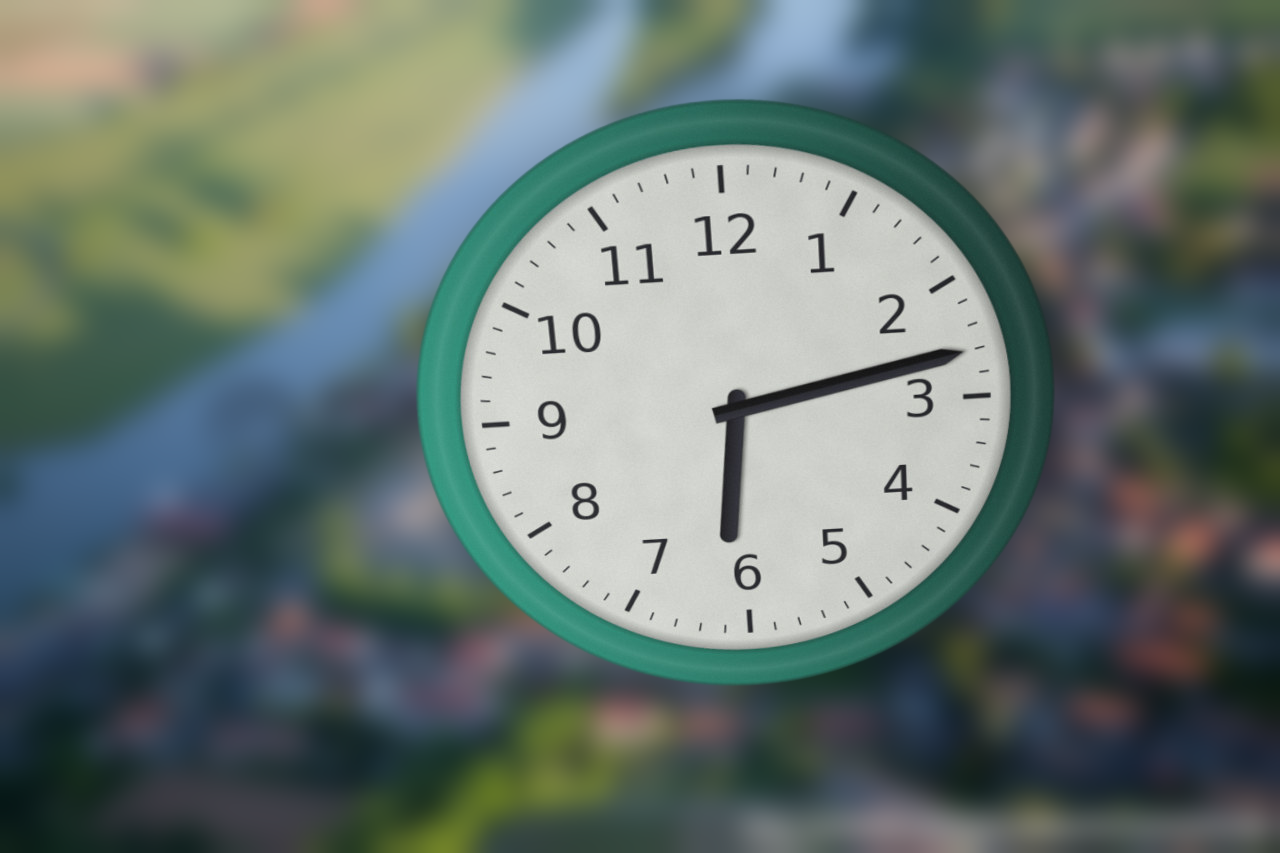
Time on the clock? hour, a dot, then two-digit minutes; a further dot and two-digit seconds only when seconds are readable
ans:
6.13
